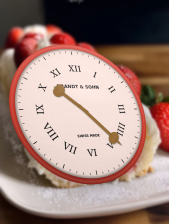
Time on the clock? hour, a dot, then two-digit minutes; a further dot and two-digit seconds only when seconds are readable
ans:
10.23
